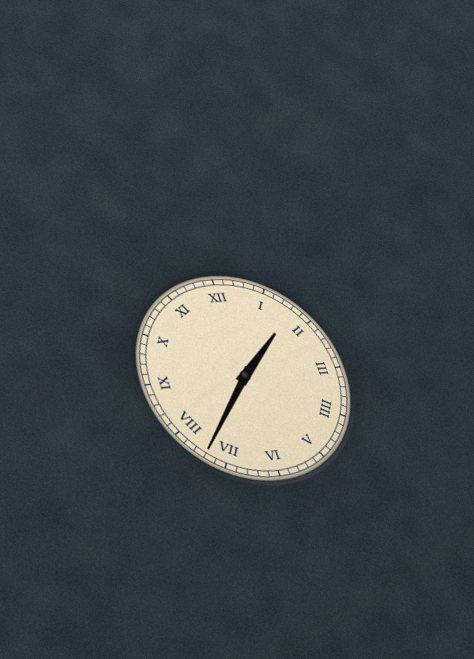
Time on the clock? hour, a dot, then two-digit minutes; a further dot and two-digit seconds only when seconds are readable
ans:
1.37
